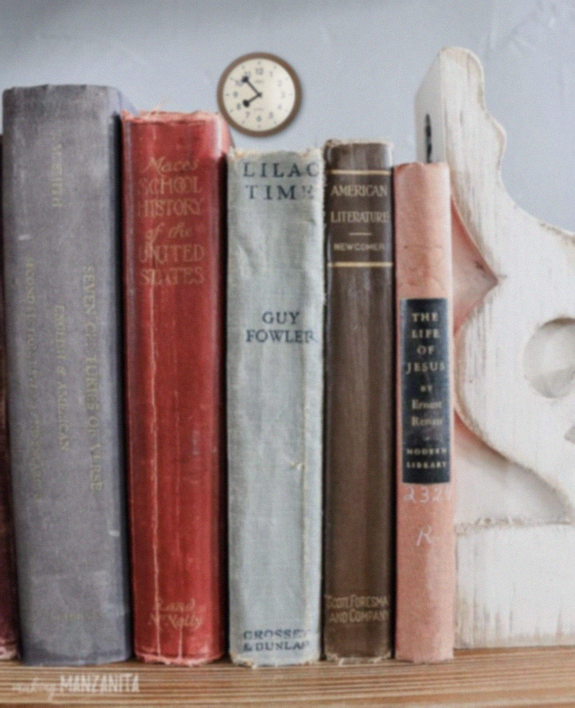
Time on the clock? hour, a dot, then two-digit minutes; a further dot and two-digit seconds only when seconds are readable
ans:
7.53
